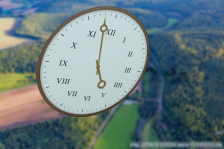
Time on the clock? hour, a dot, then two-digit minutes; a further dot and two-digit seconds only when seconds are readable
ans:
4.58
